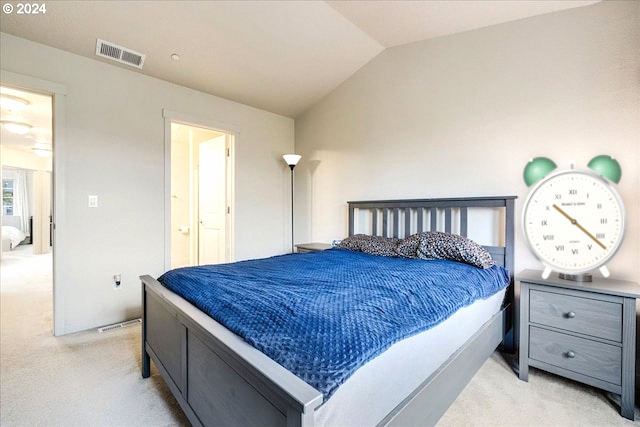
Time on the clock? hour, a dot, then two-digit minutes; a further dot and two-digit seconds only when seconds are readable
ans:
10.22
